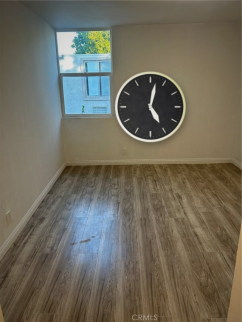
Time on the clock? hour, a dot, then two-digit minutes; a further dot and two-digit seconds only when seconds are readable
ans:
5.02
